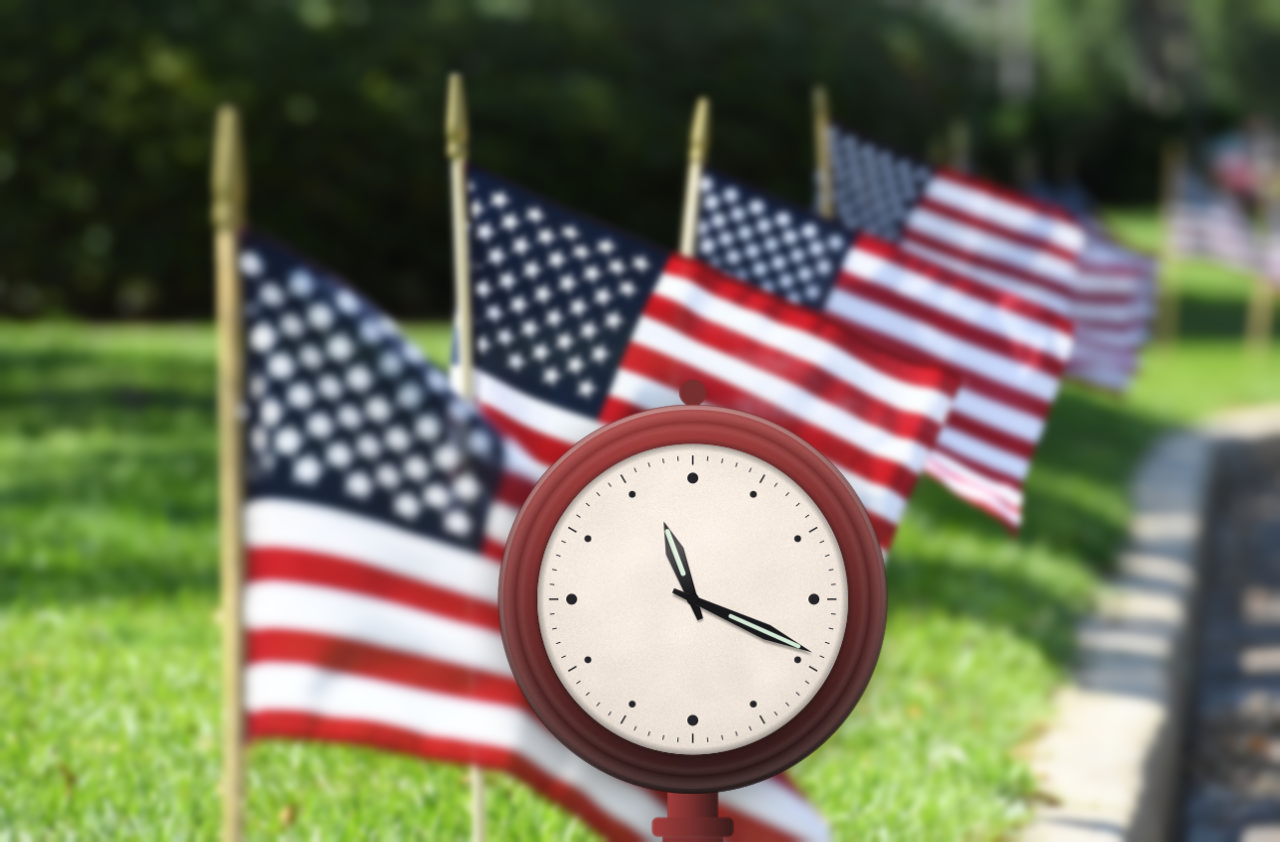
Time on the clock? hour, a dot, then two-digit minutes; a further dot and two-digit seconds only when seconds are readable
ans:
11.19
